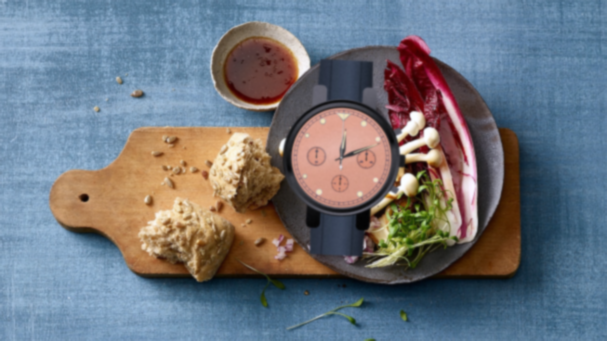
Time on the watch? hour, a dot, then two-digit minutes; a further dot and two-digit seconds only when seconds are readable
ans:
12.11
